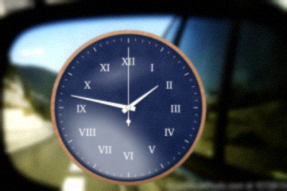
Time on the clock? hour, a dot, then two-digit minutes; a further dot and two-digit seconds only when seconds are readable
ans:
1.47.00
